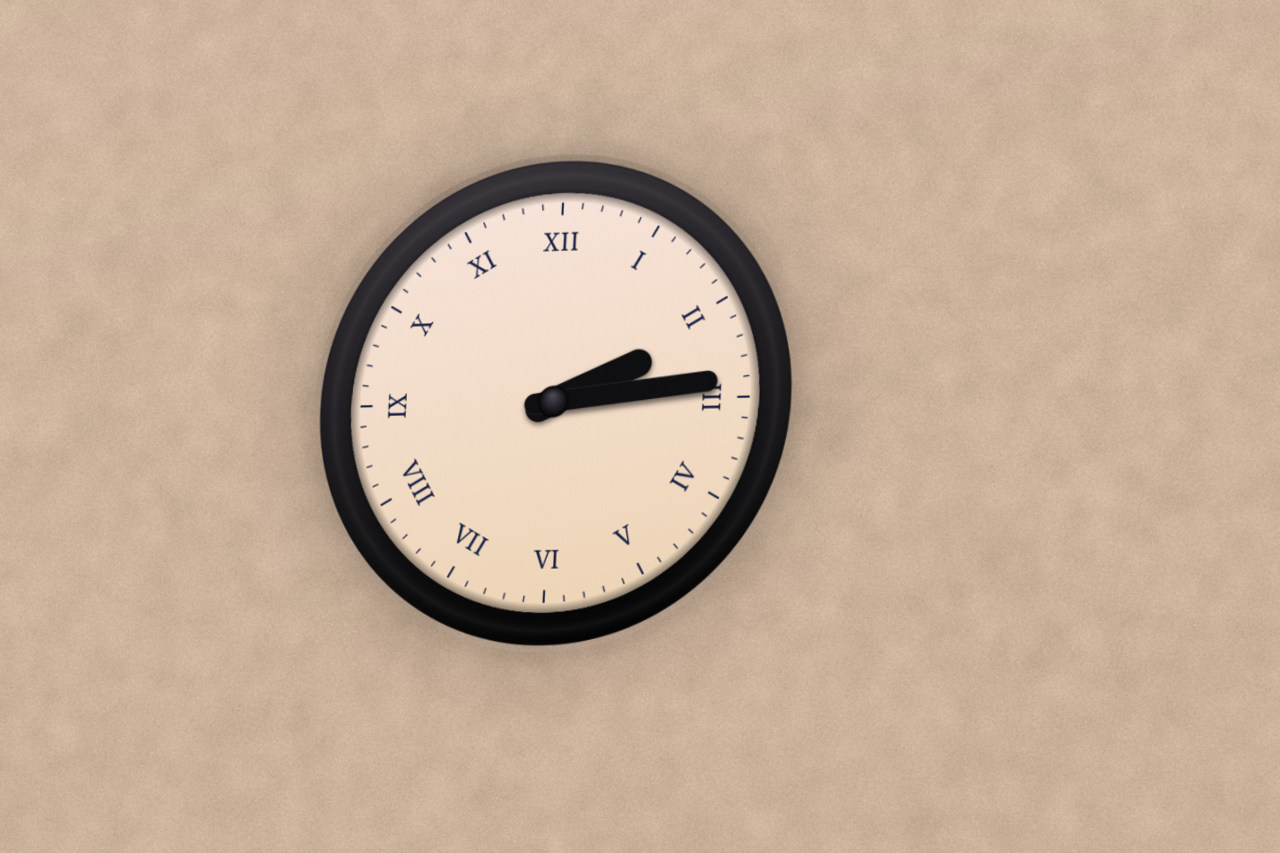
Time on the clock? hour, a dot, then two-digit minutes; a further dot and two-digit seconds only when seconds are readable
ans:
2.14
